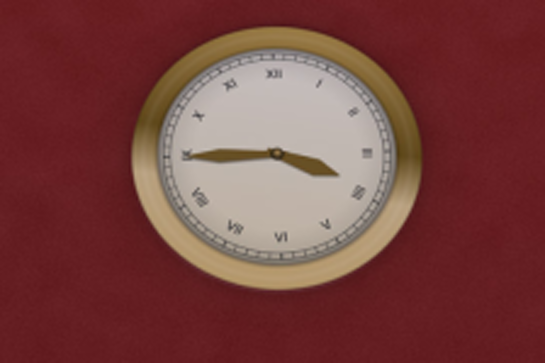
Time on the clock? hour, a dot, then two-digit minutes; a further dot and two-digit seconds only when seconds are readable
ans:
3.45
